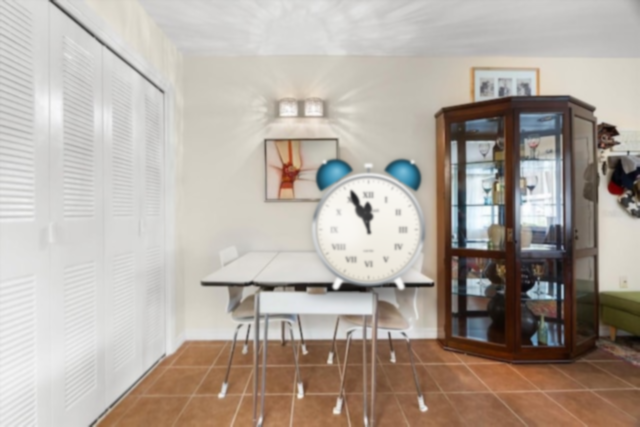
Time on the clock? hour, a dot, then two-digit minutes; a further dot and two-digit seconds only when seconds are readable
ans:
11.56
